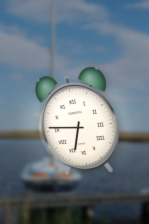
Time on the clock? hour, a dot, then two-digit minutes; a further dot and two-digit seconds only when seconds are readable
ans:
6.46
